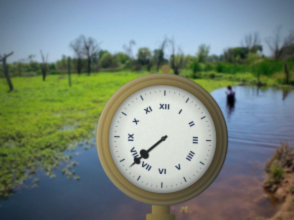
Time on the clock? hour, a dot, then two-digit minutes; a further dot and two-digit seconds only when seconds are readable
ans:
7.38
